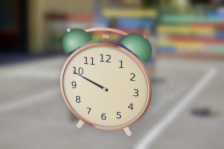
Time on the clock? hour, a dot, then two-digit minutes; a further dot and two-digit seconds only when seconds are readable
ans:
9.49
